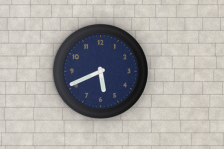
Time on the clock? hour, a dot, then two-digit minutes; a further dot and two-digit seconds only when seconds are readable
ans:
5.41
